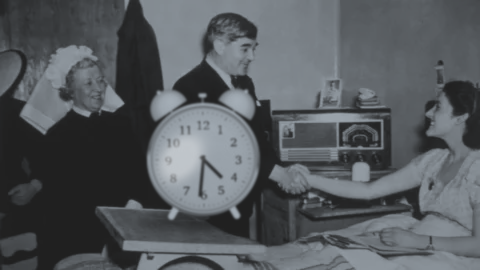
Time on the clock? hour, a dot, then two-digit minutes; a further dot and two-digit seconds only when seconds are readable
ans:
4.31
